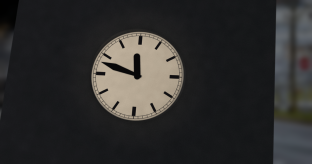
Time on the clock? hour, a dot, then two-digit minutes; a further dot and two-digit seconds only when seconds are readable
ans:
11.48
